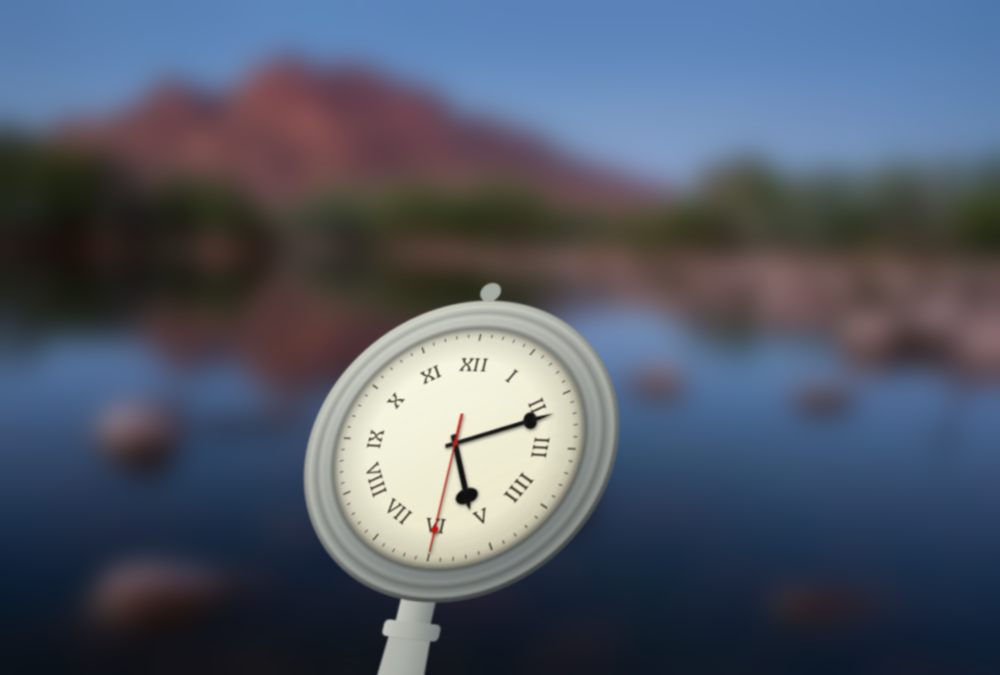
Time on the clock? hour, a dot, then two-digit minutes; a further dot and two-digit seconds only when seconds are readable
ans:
5.11.30
